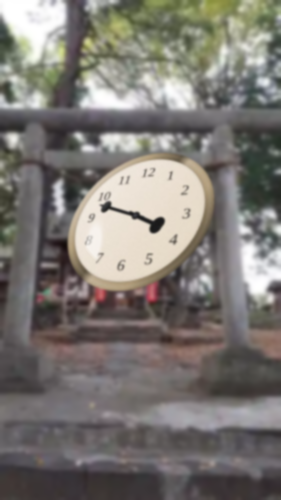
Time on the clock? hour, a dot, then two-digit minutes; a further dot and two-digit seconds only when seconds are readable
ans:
3.48
